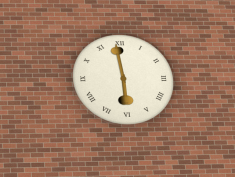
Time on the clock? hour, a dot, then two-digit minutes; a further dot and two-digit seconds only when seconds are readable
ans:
5.59
